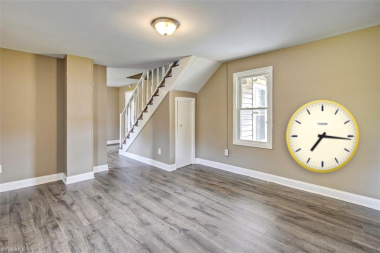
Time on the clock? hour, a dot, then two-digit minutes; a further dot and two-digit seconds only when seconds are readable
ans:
7.16
